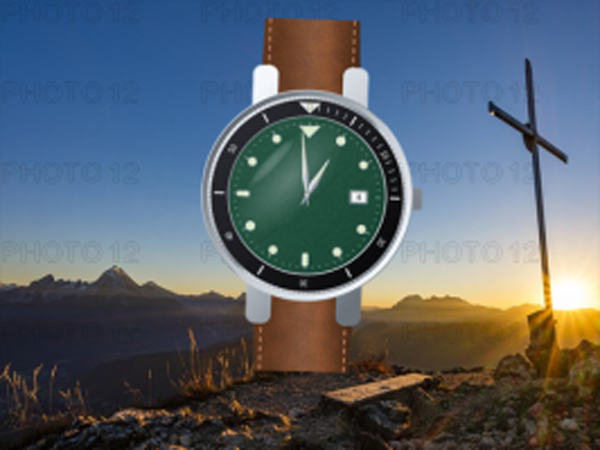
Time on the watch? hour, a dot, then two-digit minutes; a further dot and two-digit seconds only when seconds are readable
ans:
12.59
